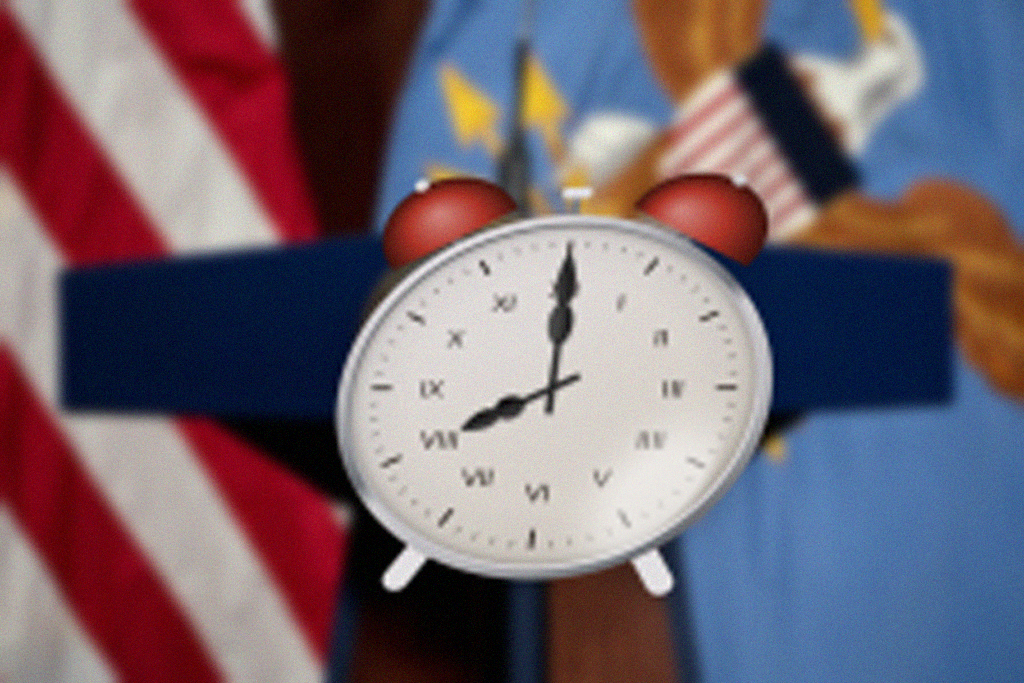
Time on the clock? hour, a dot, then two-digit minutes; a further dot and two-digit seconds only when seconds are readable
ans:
8.00
